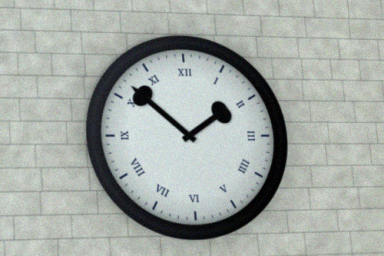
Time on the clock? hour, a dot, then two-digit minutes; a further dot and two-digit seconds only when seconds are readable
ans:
1.52
